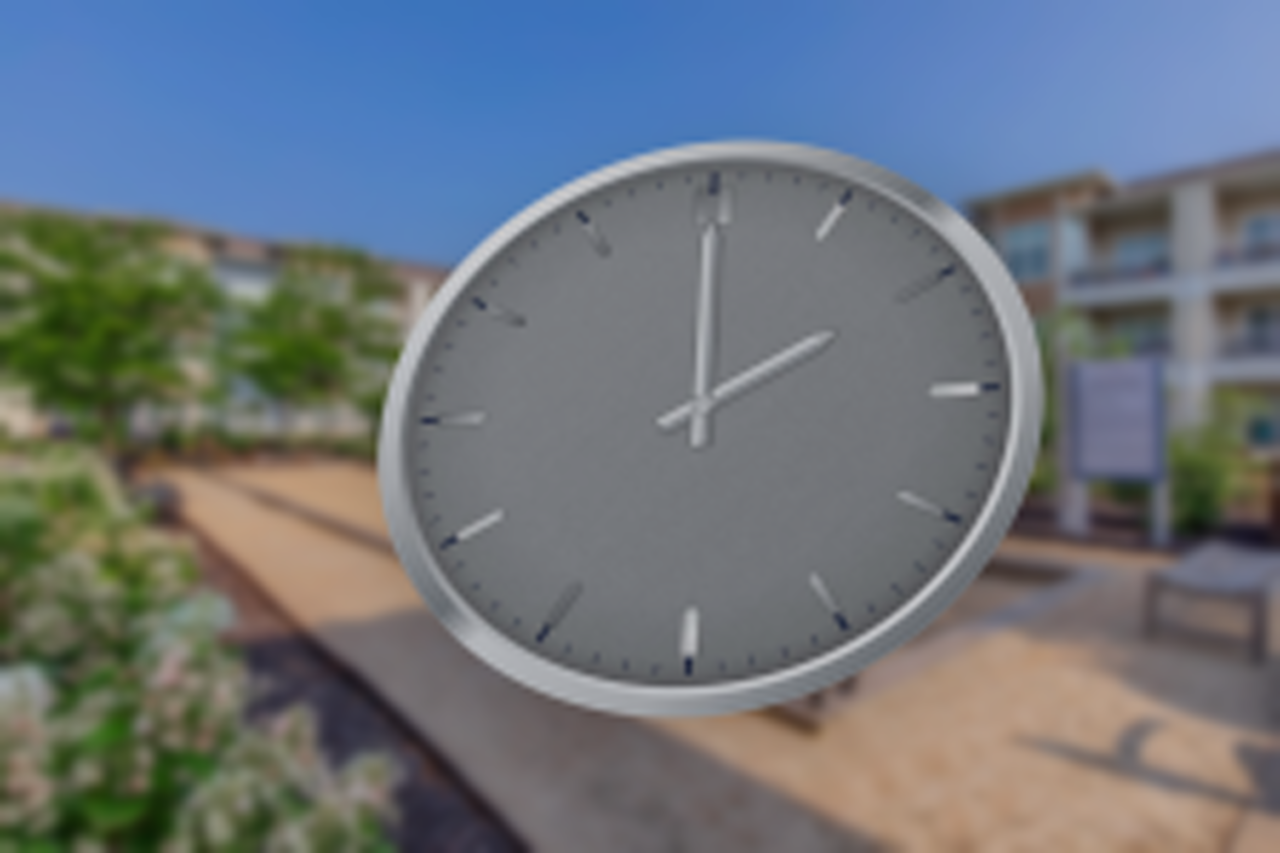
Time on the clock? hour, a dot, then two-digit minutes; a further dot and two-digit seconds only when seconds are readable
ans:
2.00
